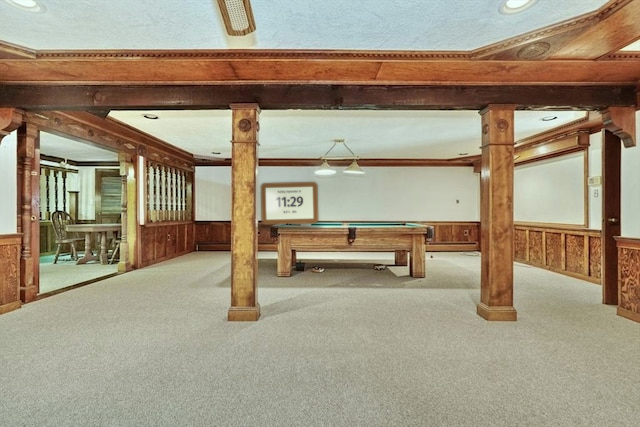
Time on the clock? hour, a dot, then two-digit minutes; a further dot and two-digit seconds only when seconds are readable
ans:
11.29
